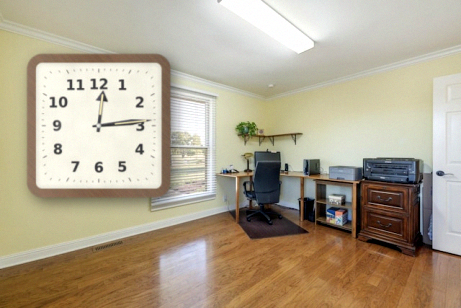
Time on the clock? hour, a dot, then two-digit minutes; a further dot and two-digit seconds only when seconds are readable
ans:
12.14
